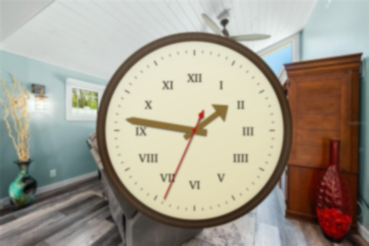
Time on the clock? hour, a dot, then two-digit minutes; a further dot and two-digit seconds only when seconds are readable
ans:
1.46.34
